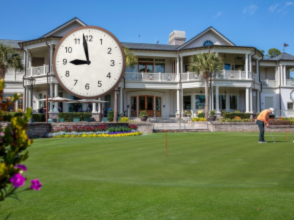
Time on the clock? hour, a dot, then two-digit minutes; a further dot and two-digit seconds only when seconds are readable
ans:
8.58
